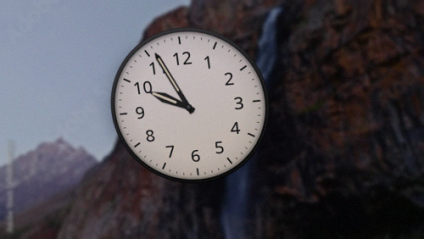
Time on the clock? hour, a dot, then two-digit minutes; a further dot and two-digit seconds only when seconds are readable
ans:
9.56
